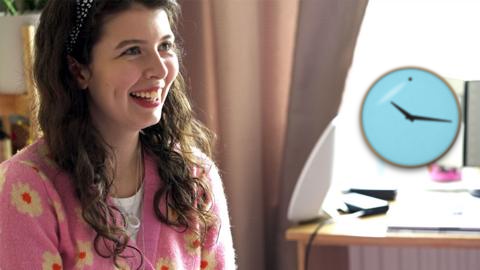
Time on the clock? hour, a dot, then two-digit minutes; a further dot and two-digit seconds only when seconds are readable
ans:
10.16
